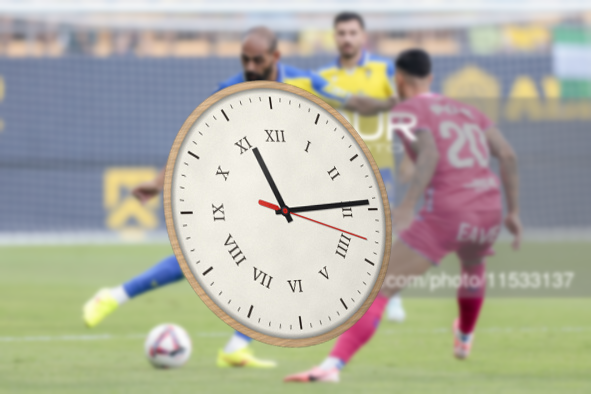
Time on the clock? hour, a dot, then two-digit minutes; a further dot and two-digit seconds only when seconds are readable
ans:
11.14.18
